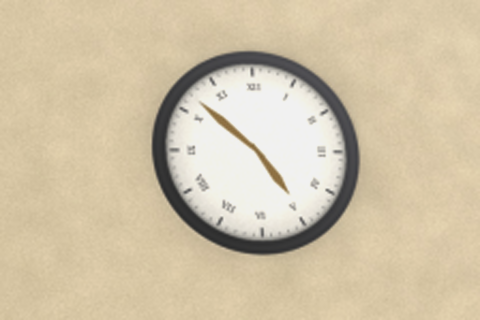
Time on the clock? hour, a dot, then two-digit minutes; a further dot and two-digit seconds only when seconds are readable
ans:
4.52
